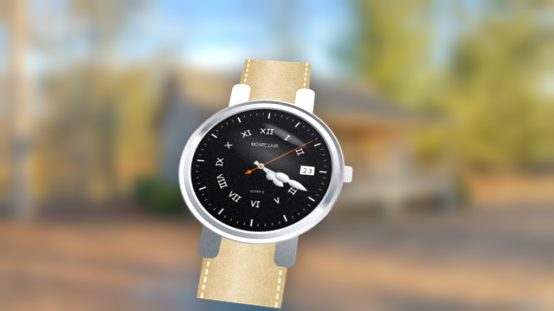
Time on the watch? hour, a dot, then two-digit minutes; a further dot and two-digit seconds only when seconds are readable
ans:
4.19.09
